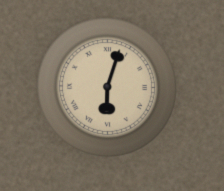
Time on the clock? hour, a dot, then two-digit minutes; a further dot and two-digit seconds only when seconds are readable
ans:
6.03
